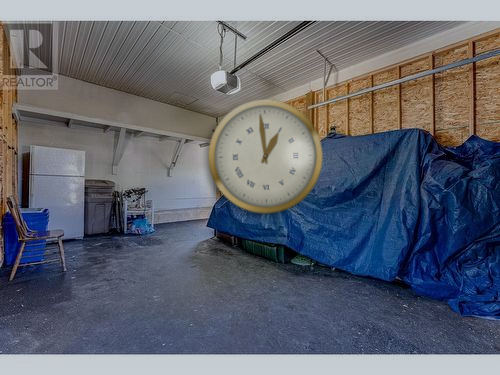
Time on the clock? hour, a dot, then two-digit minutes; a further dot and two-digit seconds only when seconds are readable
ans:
12.59
